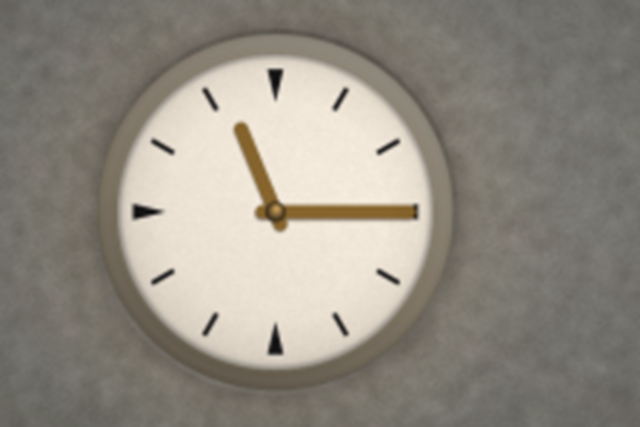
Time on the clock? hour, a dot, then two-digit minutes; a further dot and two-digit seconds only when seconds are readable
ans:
11.15
